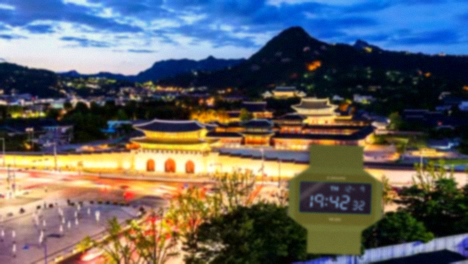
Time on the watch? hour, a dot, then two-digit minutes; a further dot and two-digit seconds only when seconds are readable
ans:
19.42
